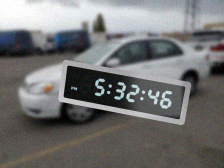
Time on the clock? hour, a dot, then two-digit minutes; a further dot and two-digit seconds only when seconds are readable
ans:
5.32.46
